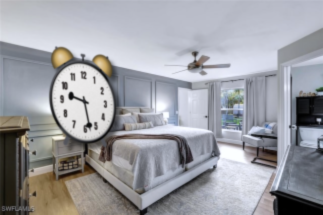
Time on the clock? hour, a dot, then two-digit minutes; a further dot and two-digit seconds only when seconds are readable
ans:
9.28
